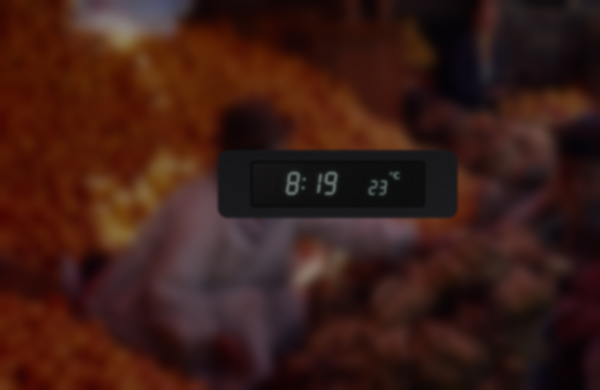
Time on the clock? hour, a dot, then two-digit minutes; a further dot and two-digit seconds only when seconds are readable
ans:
8.19
